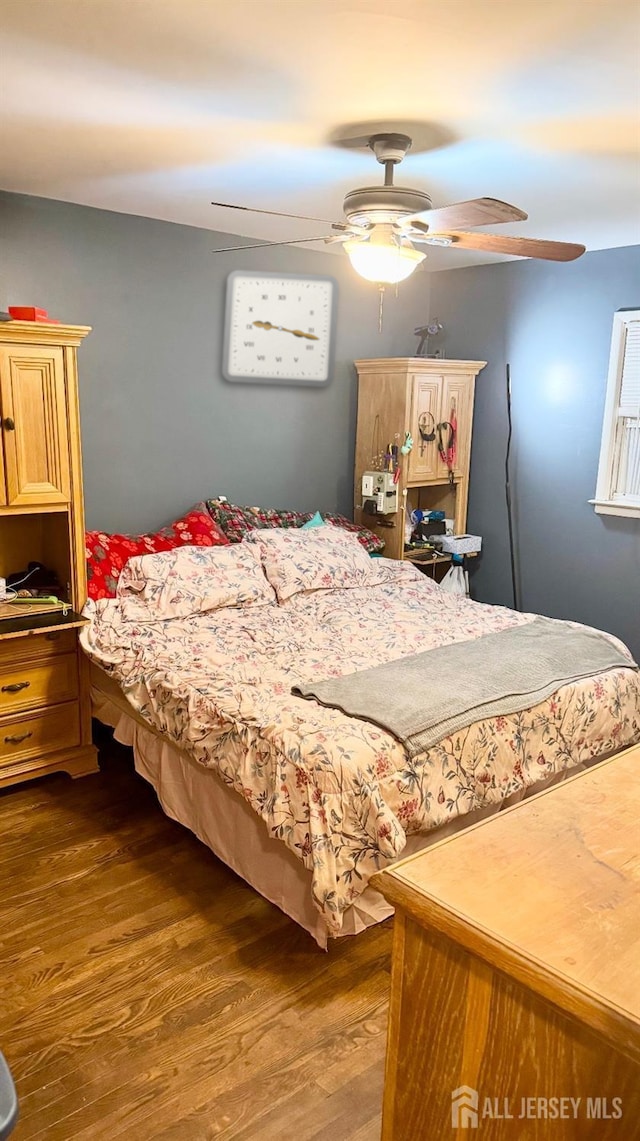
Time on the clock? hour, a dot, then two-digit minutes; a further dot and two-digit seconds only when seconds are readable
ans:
9.17
